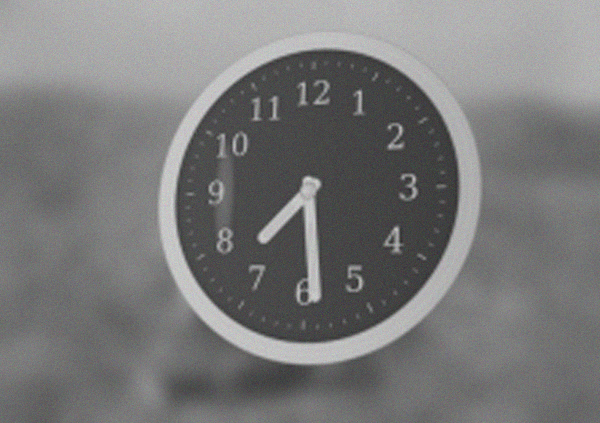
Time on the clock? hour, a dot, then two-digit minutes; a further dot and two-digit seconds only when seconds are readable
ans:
7.29
